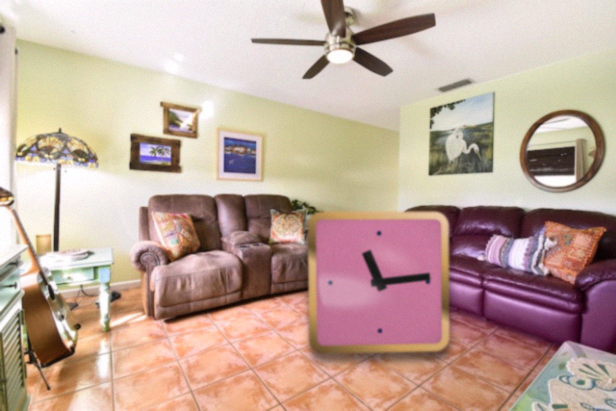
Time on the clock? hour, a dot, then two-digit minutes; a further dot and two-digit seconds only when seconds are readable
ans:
11.14
